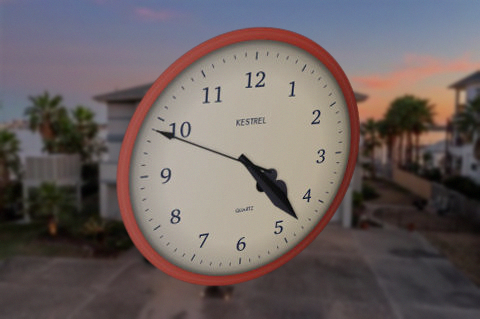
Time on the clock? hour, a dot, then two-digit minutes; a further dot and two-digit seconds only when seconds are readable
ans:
4.22.49
